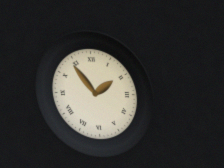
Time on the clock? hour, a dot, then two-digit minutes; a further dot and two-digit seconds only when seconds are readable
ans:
1.54
